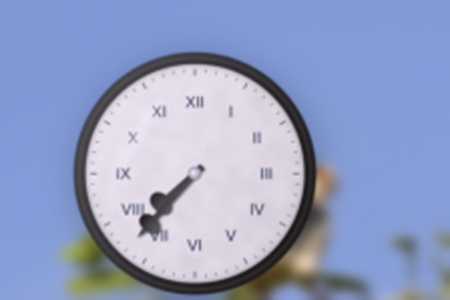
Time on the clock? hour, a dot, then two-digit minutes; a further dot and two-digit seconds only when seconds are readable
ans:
7.37
